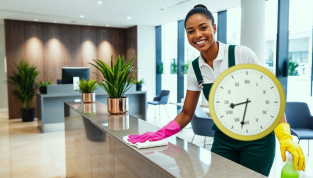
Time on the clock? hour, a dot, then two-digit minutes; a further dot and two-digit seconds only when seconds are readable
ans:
8.32
